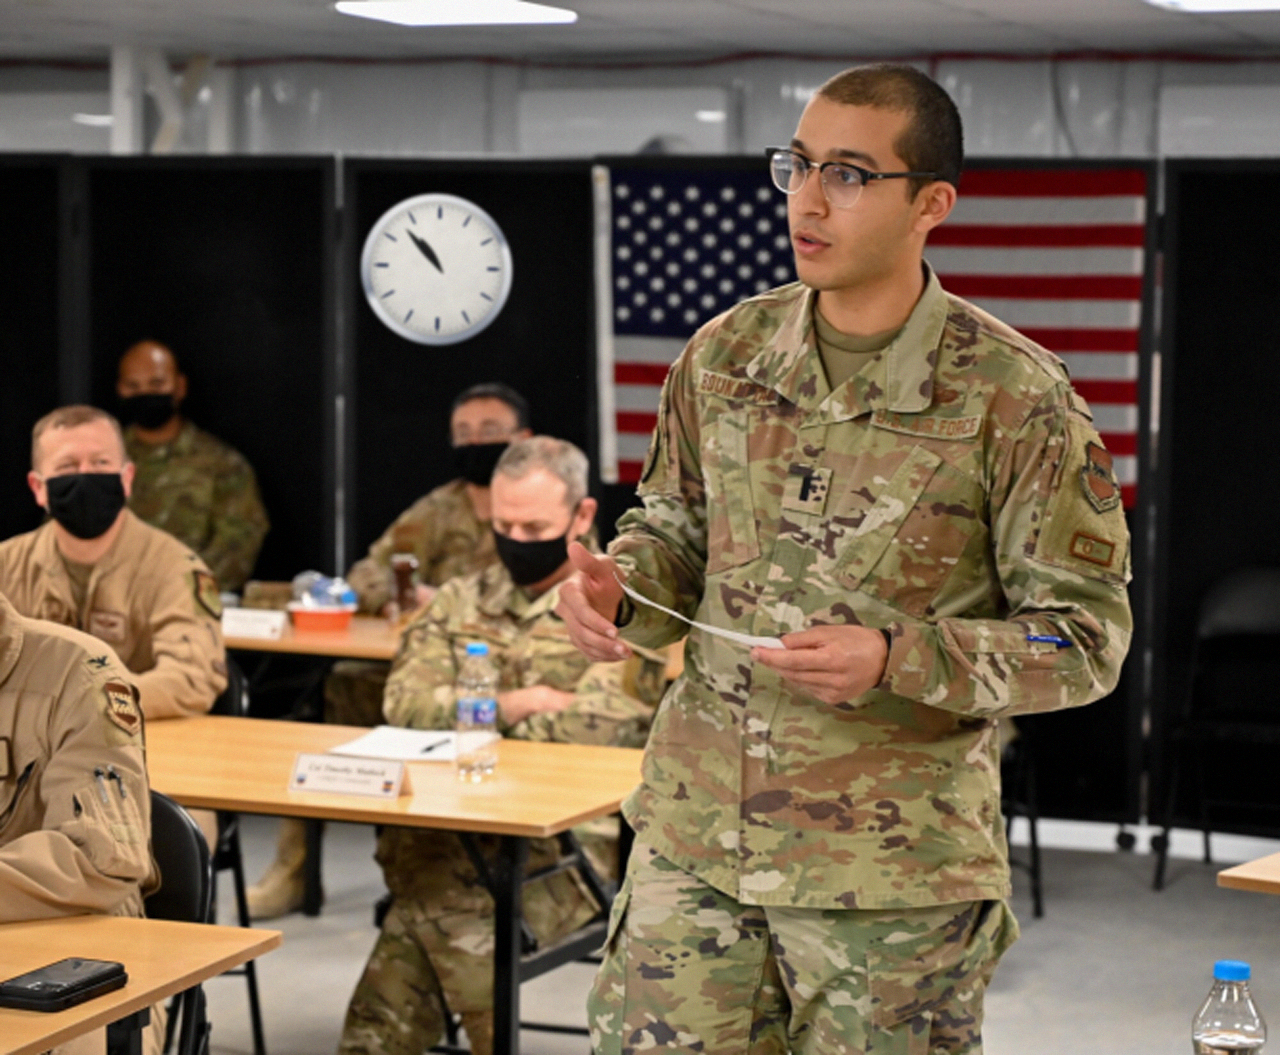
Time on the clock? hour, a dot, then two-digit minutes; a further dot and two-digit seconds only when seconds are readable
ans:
10.53
